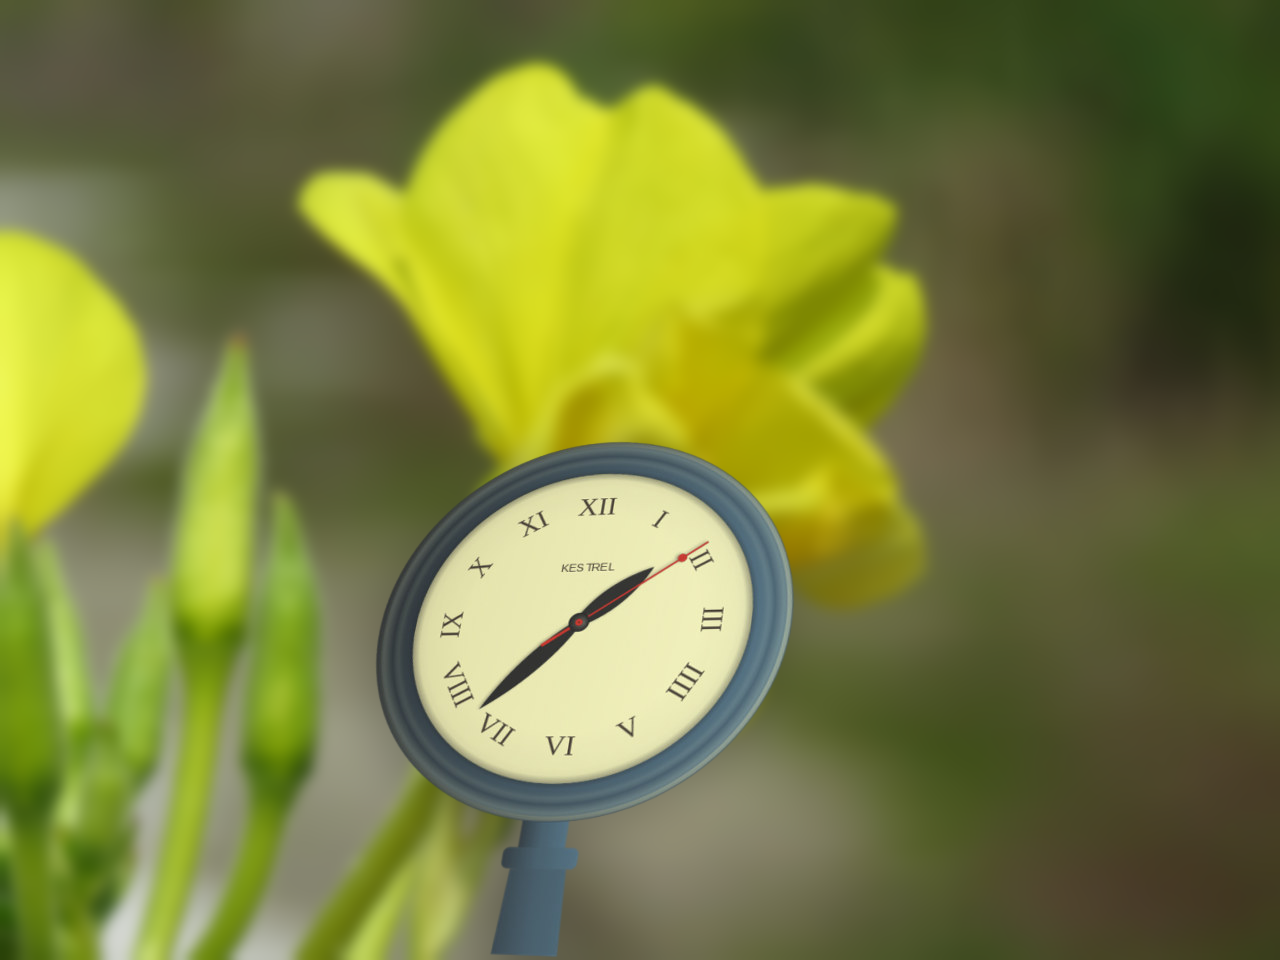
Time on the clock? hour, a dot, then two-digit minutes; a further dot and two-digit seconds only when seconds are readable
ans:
1.37.09
